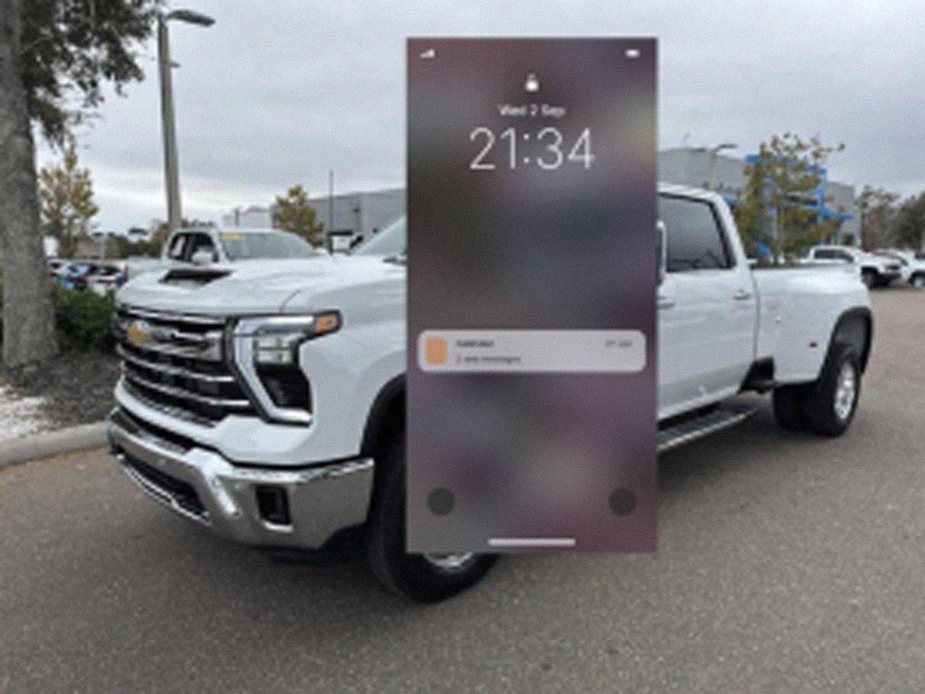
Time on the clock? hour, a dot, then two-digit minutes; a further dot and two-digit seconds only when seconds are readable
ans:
21.34
